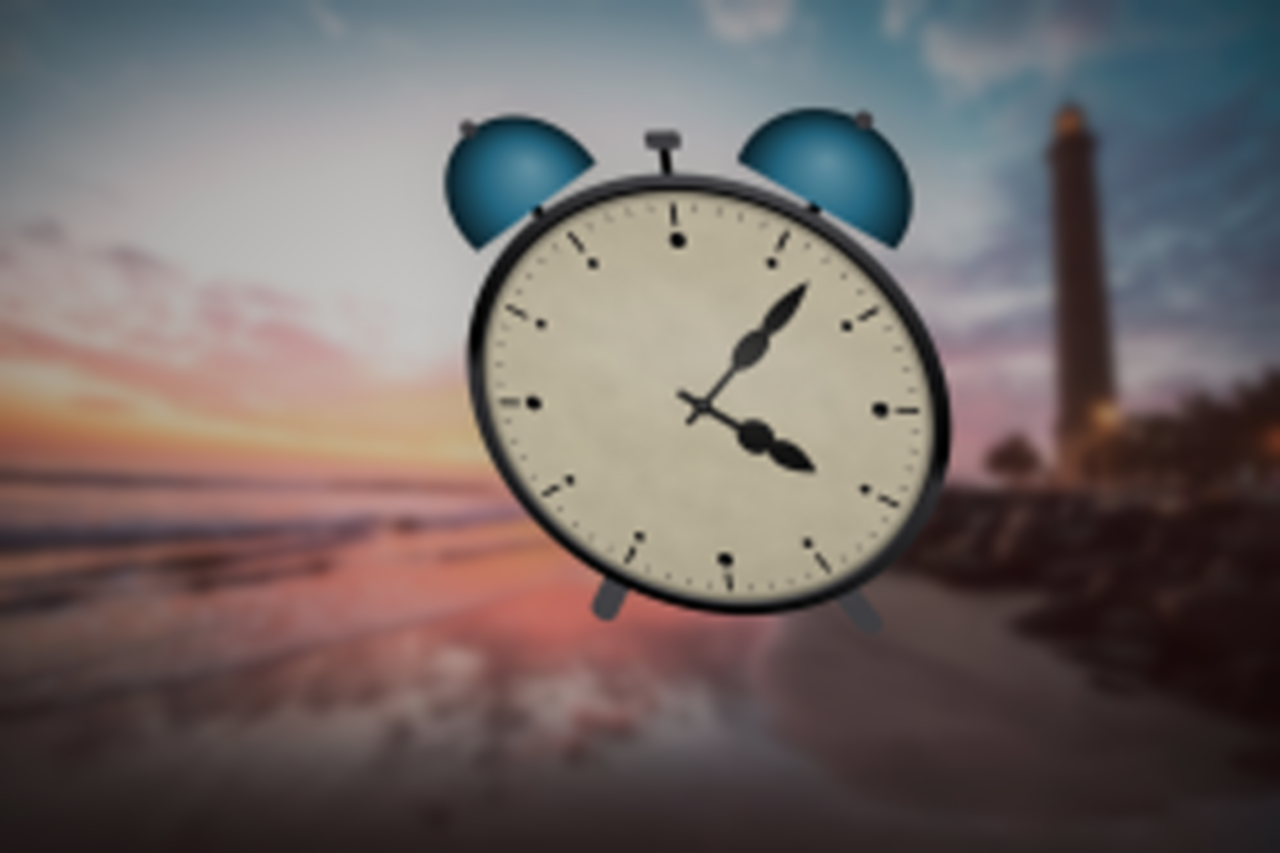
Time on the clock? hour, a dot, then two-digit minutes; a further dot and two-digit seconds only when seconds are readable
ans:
4.07
